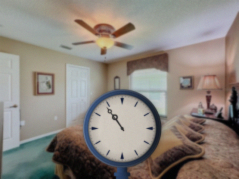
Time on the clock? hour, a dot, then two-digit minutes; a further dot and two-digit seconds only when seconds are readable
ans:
10.54
